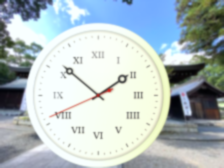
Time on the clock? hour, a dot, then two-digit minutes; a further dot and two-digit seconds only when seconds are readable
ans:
1.51.41
